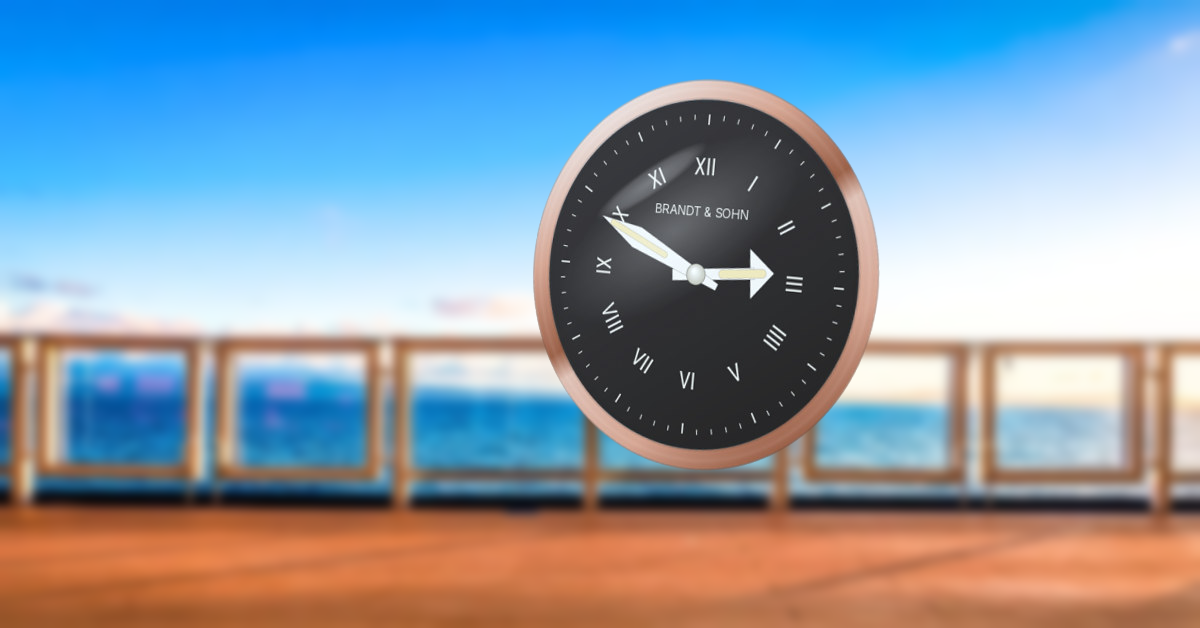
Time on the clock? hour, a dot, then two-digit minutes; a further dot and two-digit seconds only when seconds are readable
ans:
2.49
